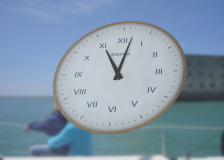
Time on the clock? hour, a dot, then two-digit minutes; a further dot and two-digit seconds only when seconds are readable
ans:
11.02
